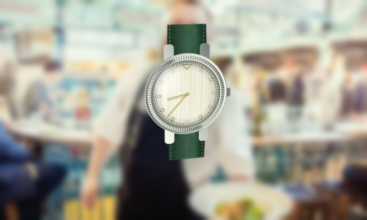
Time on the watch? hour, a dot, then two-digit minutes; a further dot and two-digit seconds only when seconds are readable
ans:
8.37
